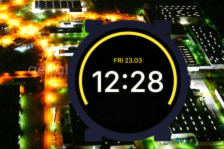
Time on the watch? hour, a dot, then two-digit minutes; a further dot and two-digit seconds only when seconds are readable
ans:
12.28
